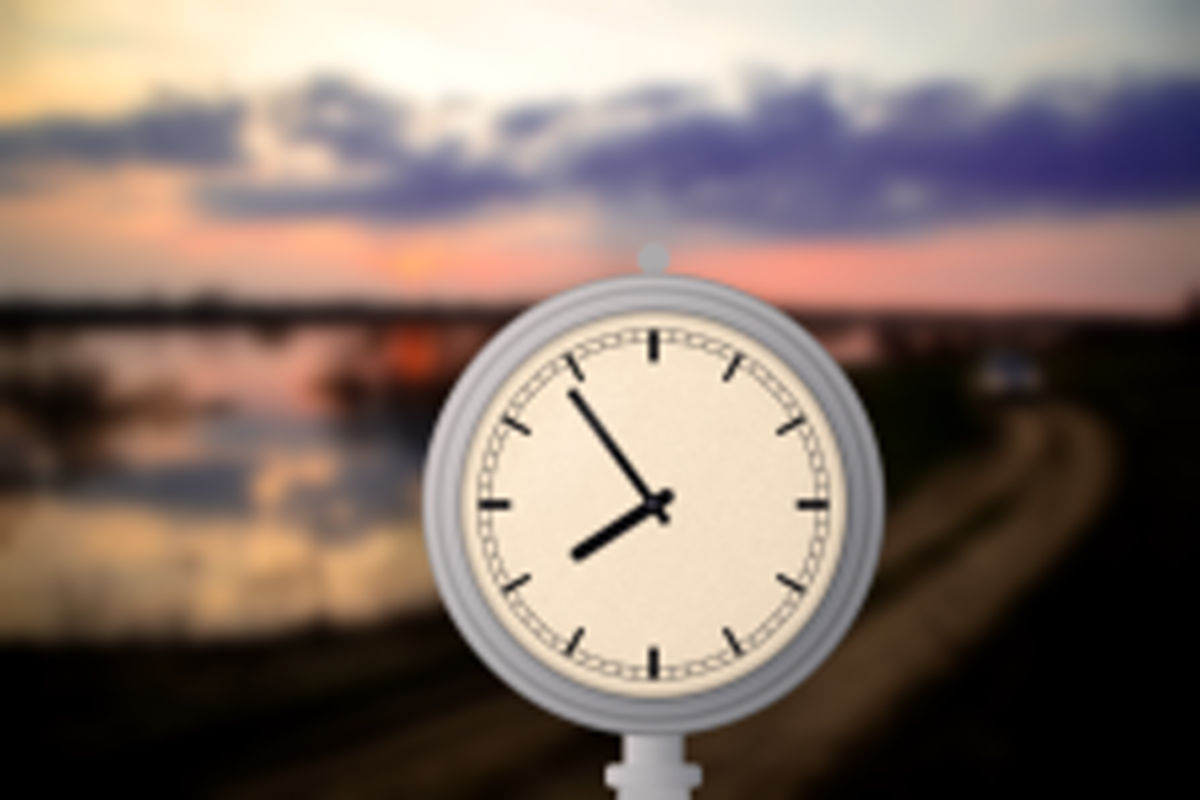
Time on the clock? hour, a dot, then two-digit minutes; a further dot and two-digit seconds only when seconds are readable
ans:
7.54
